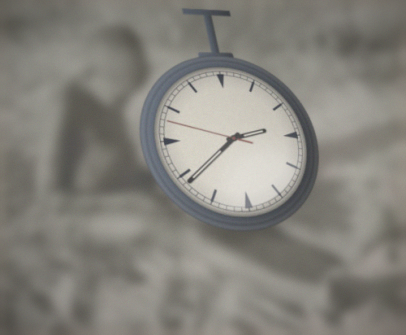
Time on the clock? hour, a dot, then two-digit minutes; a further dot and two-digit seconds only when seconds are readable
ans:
2.38.48
